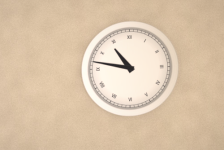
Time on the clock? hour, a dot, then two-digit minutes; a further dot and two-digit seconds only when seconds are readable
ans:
10.47
